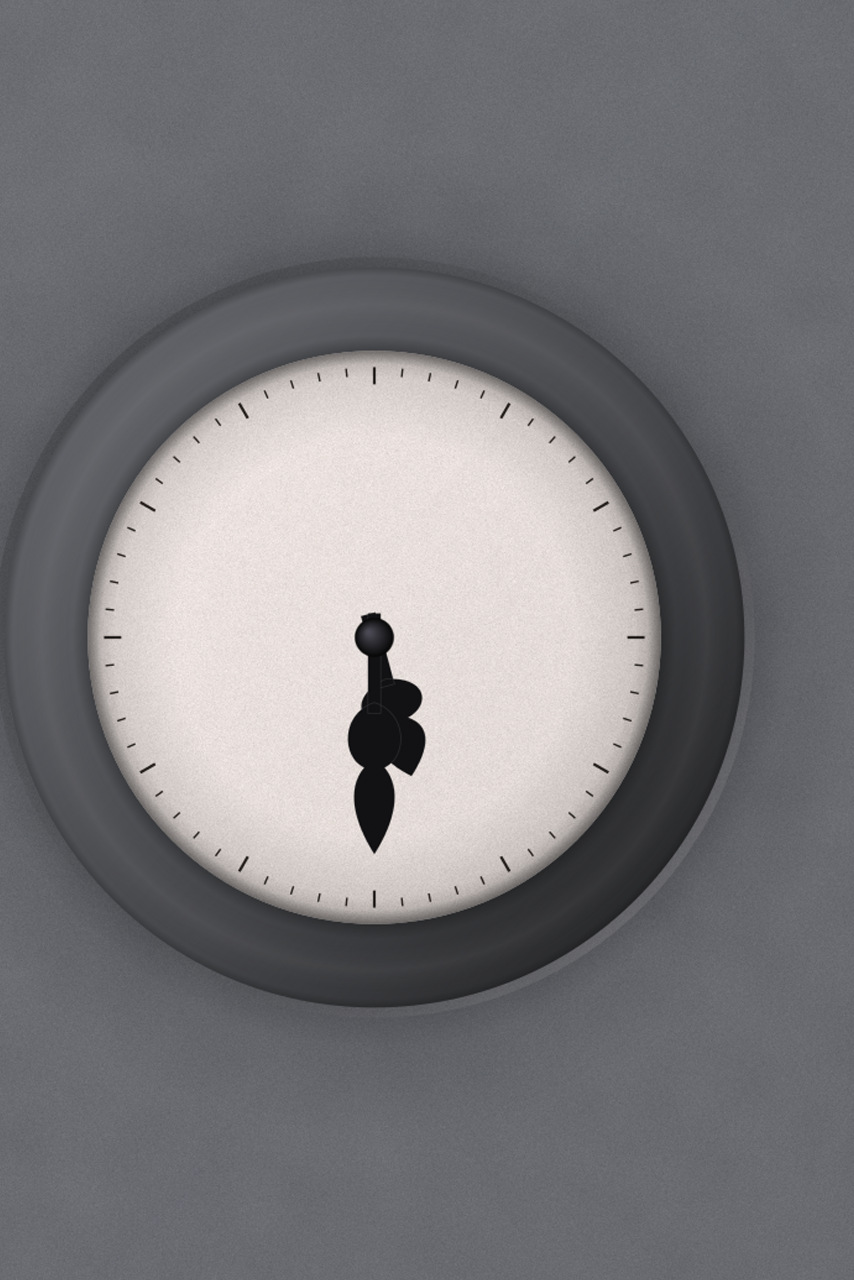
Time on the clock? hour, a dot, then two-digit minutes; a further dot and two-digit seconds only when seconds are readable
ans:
5.30
